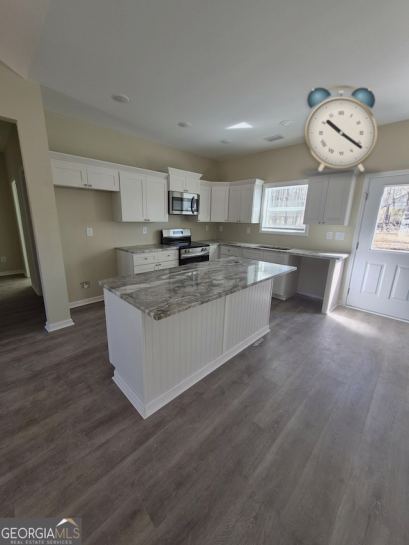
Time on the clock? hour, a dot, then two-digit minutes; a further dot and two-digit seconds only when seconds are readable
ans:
10.21
